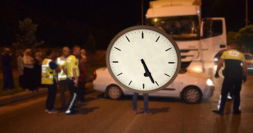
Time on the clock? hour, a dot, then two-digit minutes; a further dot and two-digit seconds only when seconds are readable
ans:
5.26
